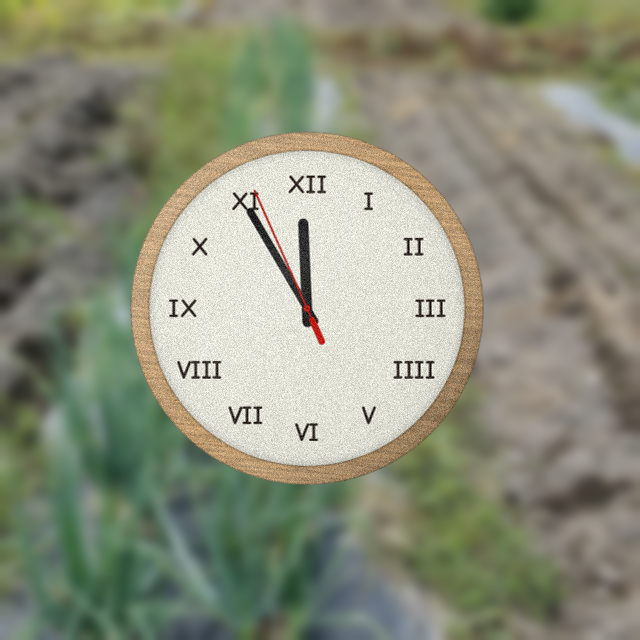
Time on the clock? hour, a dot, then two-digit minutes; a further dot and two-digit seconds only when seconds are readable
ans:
11.54.56
